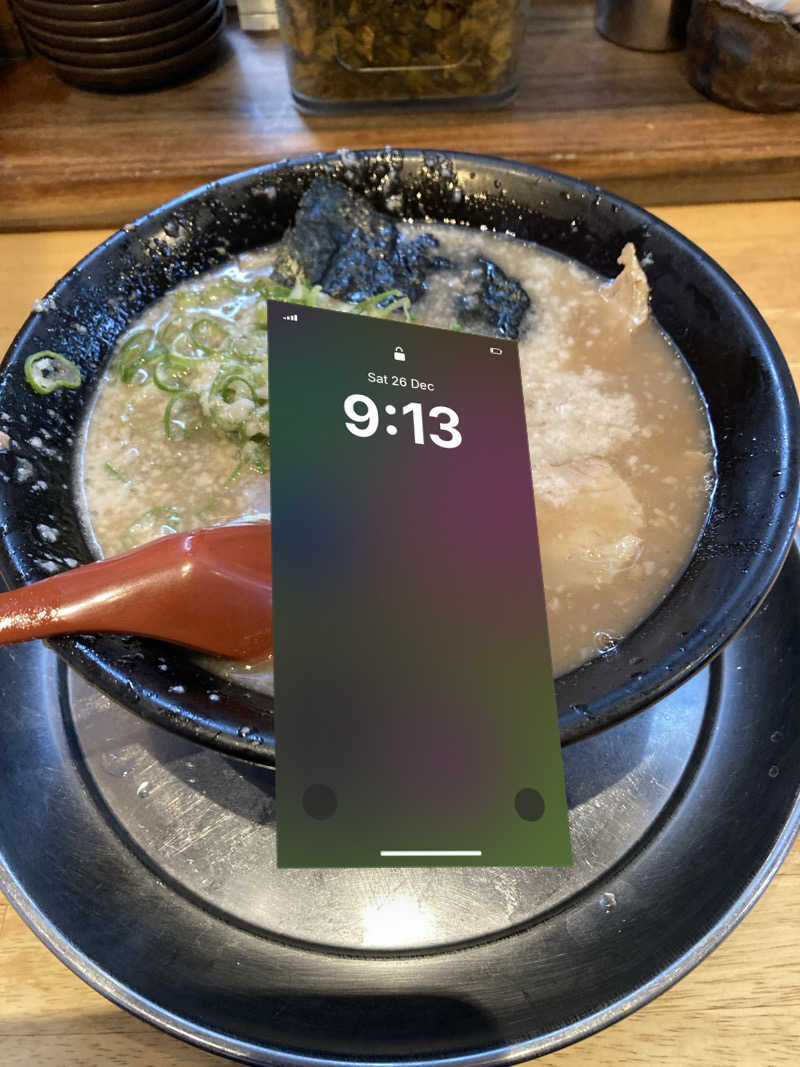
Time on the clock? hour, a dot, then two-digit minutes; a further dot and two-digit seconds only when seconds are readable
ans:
9.13
